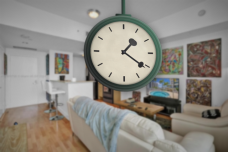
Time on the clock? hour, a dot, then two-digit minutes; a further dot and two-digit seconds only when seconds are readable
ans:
1.21
